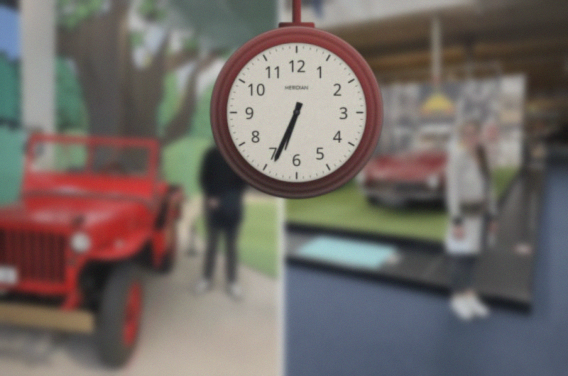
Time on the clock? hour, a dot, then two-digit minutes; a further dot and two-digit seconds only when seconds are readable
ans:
6.34
